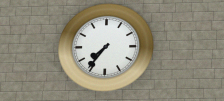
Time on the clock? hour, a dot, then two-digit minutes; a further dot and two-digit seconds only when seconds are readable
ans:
7.36
